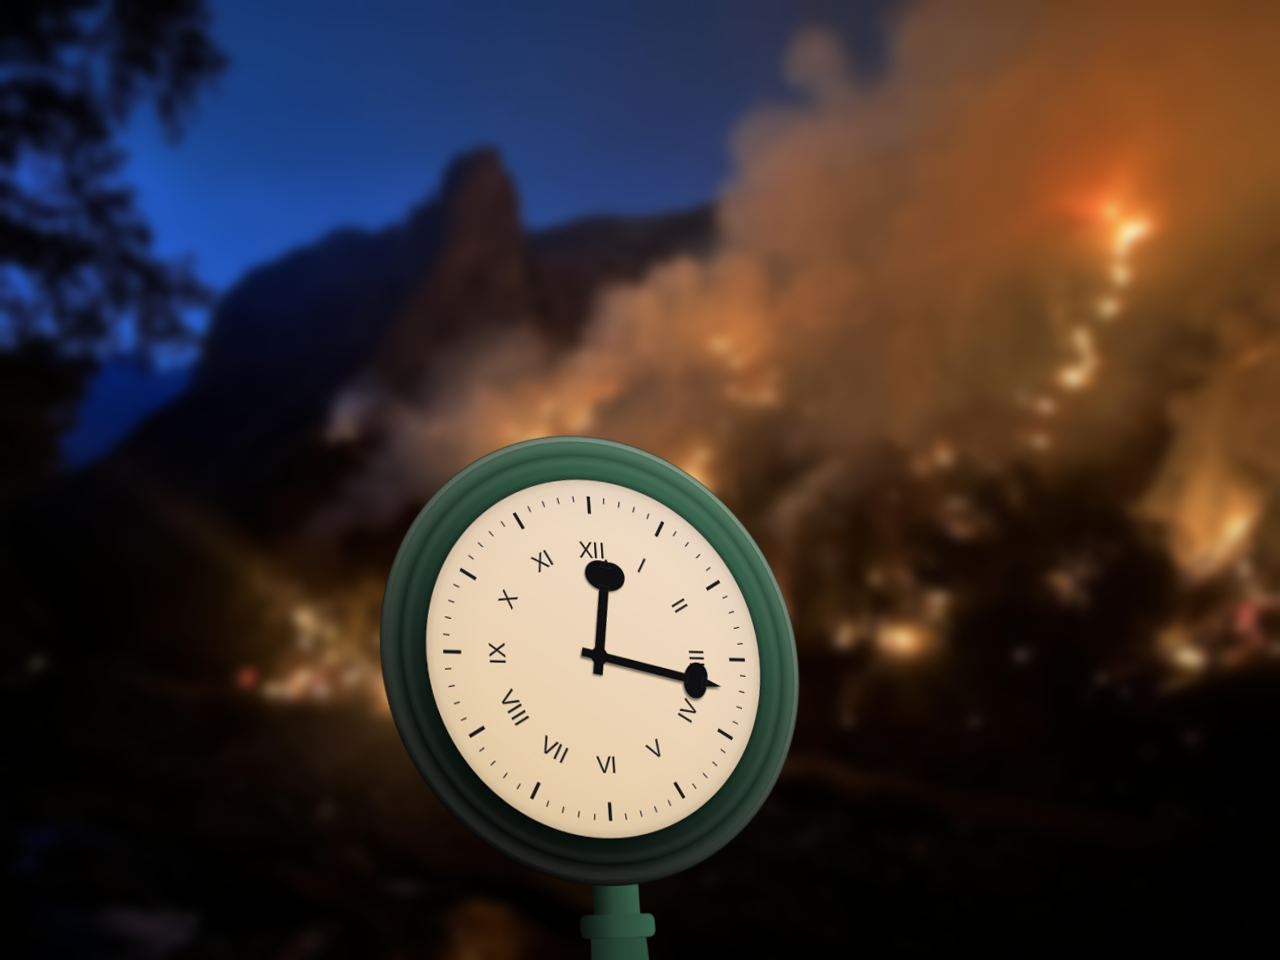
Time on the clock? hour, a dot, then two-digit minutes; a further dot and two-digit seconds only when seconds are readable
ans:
12.17
